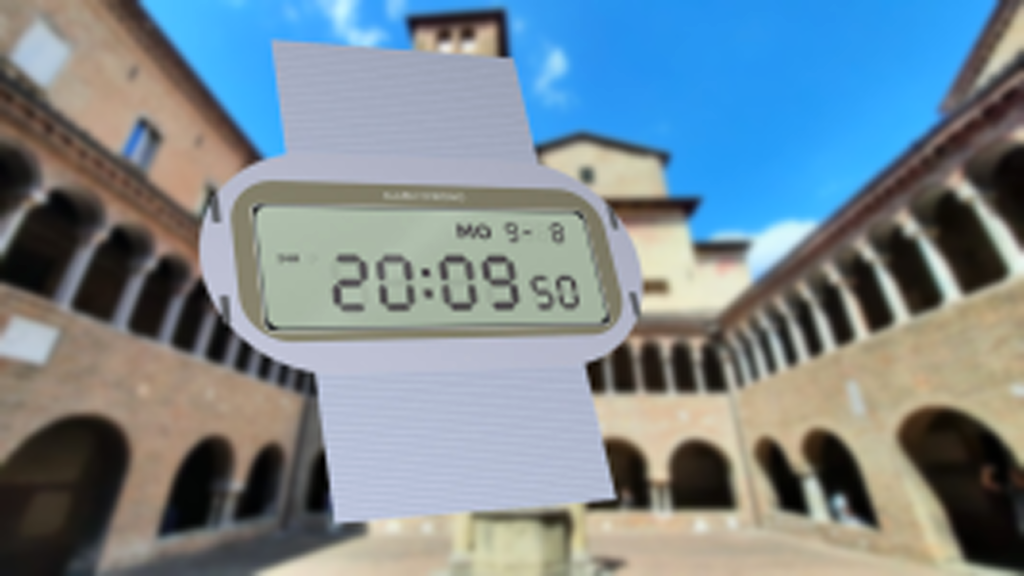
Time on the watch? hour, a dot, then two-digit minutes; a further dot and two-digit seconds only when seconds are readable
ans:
20.09.50
